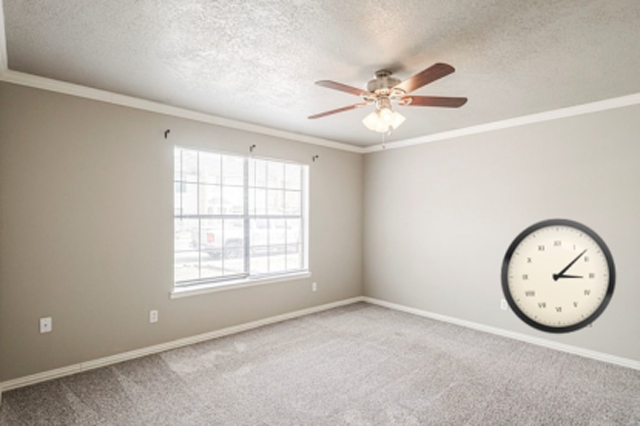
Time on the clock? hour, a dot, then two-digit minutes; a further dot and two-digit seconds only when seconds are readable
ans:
3.08
